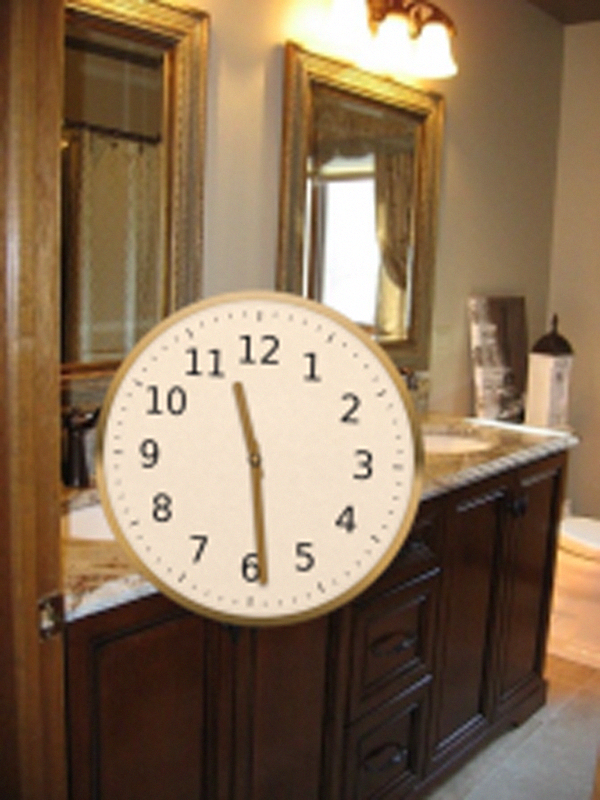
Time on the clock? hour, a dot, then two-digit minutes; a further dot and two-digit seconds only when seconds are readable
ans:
11.29
